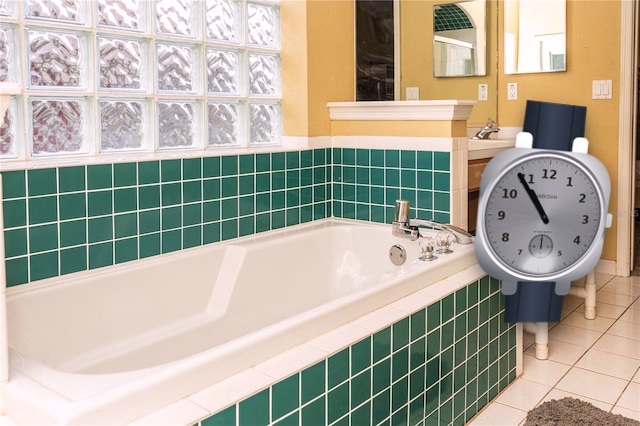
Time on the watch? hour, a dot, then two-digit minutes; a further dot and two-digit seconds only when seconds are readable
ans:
10.54
